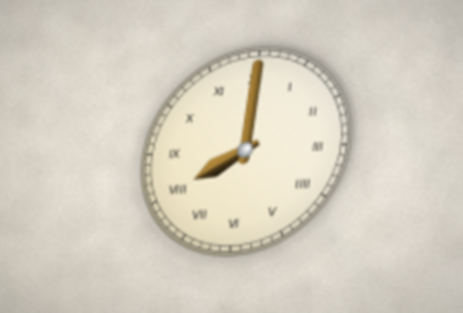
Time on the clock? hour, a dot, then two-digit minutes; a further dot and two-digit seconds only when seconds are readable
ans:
8.00
